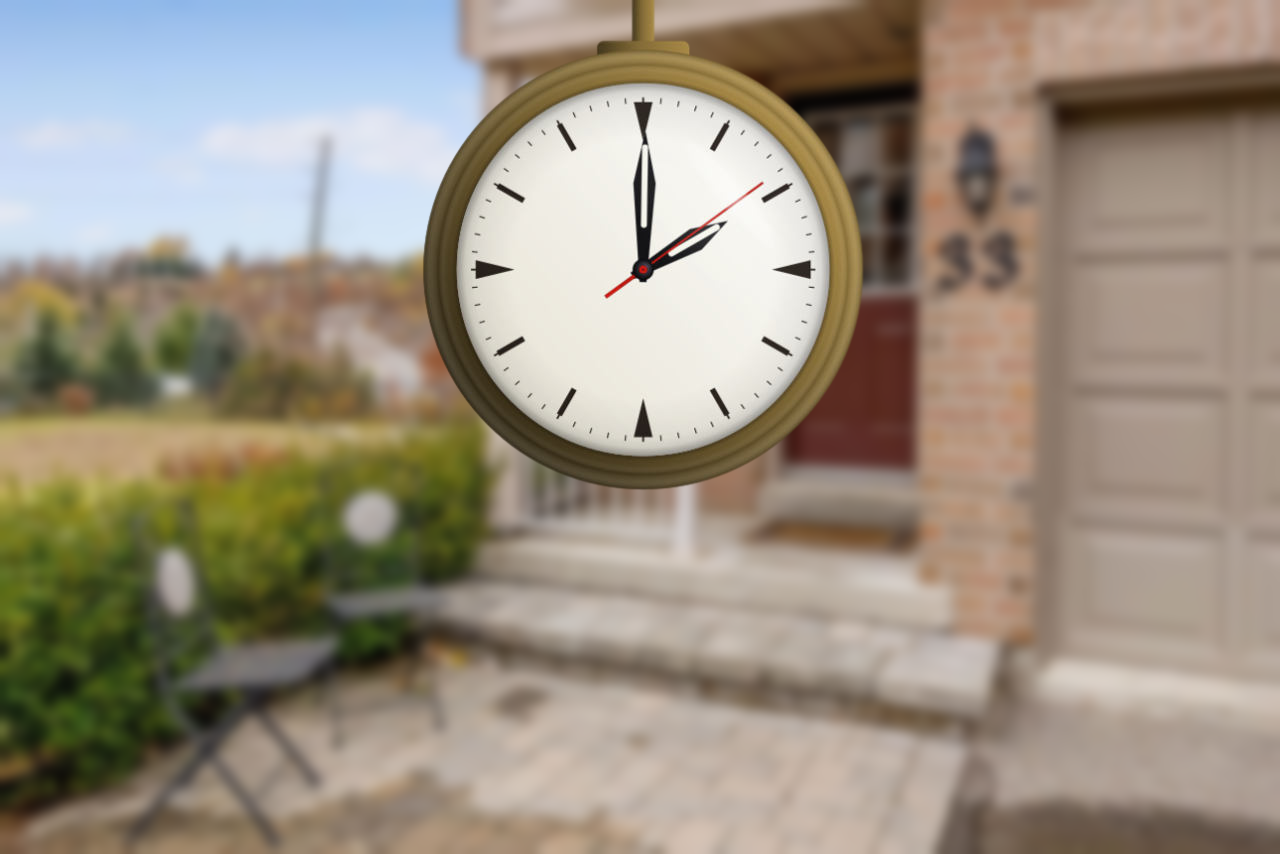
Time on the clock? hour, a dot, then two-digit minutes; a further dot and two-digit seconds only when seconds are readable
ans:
2.00.09
